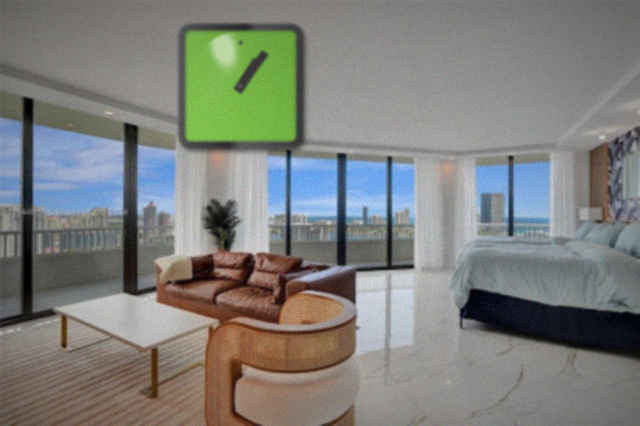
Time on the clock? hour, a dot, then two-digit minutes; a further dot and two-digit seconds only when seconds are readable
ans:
1.06
